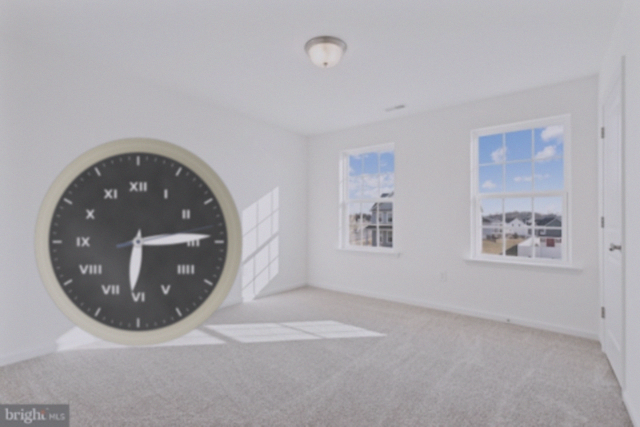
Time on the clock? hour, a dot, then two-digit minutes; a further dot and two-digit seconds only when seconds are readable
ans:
6.14.13
